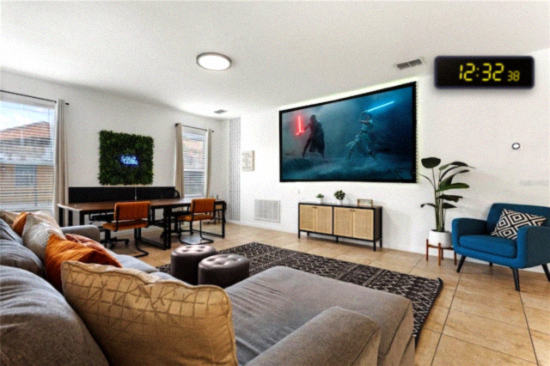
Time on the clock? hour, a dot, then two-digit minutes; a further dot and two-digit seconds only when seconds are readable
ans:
12.32
